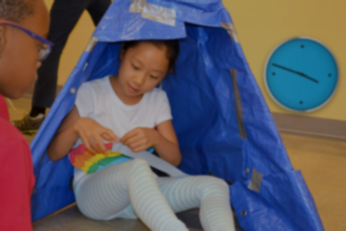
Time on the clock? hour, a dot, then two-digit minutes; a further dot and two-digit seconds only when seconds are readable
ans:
3.48
